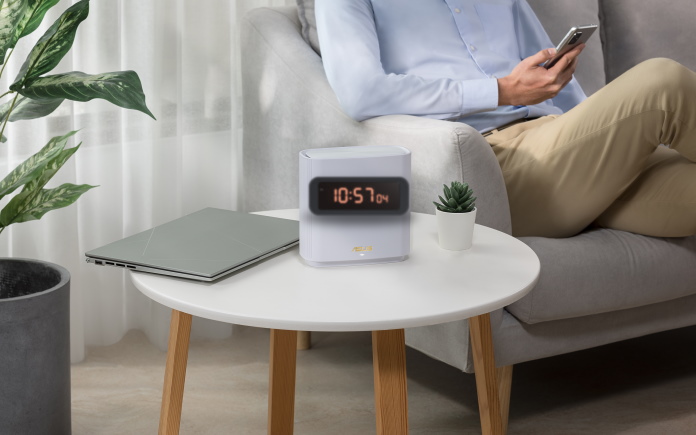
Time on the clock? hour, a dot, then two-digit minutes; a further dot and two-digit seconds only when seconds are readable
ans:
10.57
